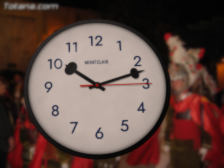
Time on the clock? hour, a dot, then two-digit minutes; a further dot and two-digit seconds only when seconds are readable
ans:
10.12.15
